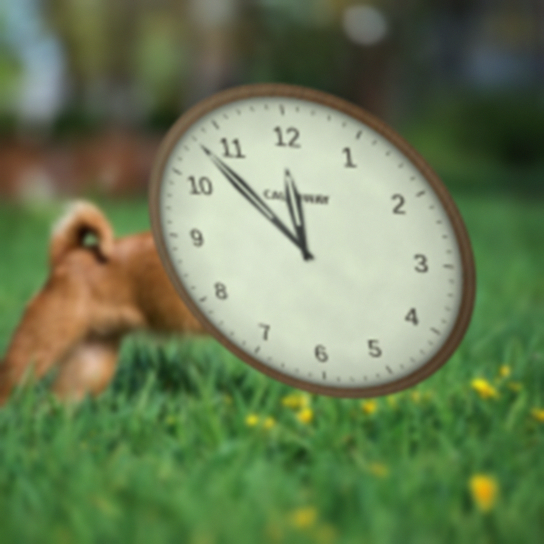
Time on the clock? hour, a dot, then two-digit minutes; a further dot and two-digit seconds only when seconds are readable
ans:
11.53
